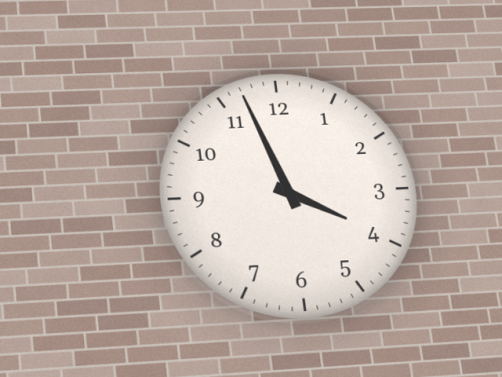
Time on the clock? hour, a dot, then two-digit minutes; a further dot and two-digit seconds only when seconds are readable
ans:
3.57
